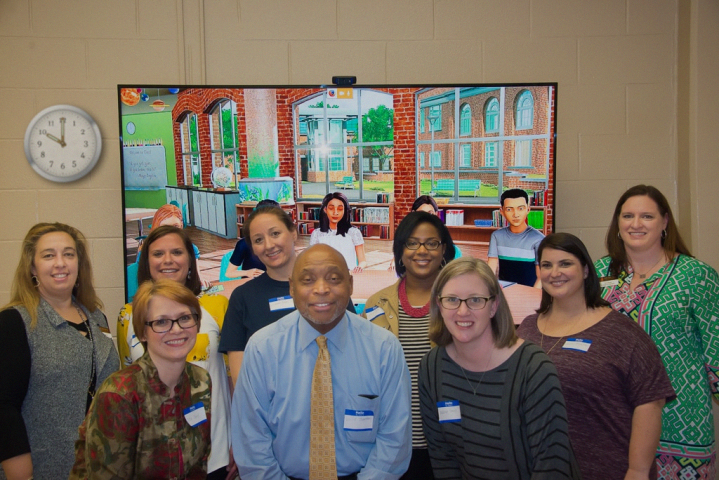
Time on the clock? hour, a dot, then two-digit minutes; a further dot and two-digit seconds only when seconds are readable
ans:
10.00
